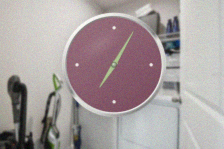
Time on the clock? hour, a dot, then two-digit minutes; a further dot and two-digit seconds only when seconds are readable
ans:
7.05
